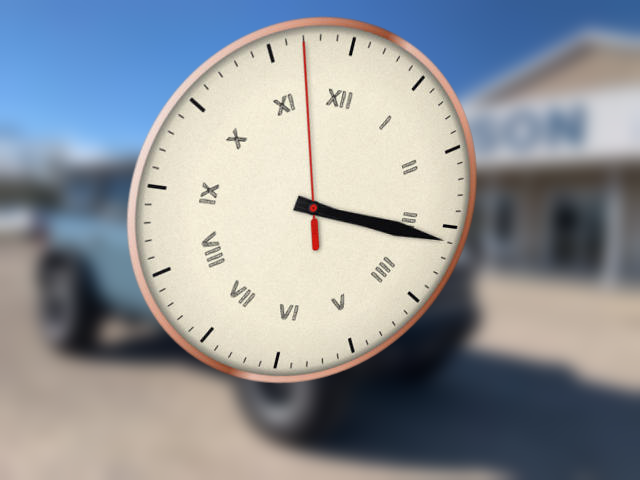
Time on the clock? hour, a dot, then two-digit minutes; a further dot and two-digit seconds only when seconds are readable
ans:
3.15.57
